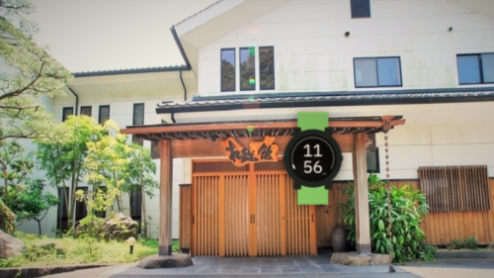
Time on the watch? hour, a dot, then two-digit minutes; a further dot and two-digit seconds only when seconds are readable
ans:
11.56
